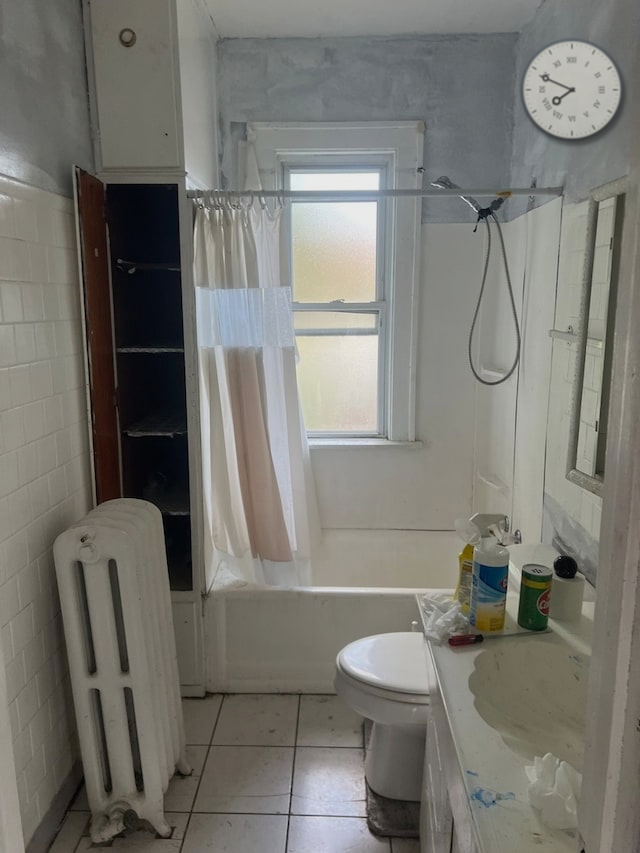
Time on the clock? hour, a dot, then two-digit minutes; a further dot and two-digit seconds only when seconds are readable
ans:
7.49
